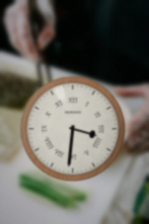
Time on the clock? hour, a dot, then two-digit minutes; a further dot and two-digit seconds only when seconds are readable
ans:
3.31
